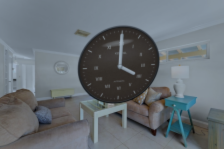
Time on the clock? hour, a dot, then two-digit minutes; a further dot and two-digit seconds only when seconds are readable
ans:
4.00
